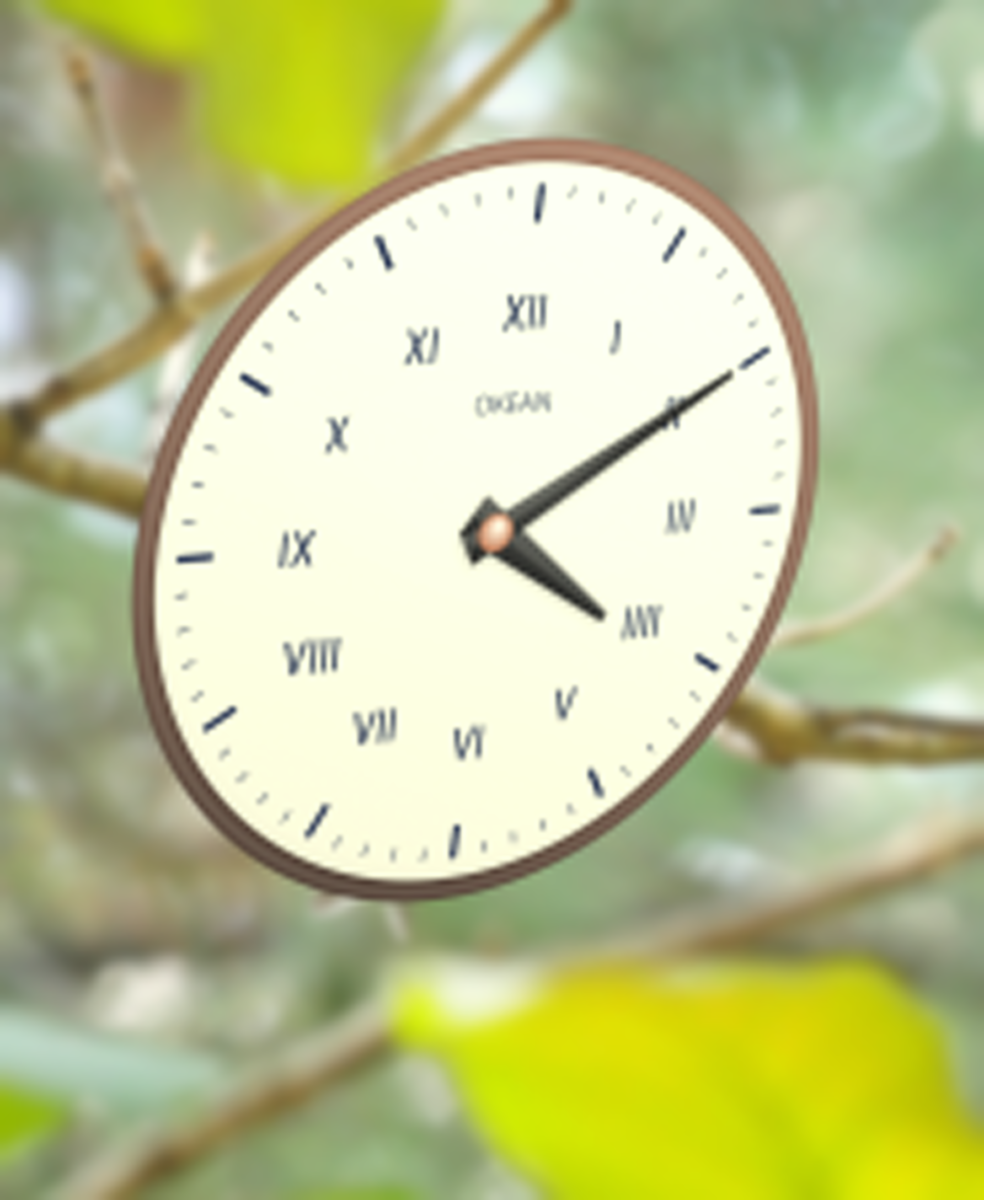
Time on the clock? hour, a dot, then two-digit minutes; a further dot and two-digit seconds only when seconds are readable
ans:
4.10
